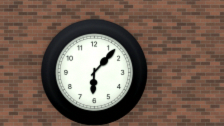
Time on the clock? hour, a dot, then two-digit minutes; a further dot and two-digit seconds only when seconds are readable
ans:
6.07
